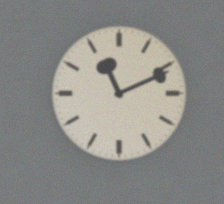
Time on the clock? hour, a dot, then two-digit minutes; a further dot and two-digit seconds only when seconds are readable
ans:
11.11
